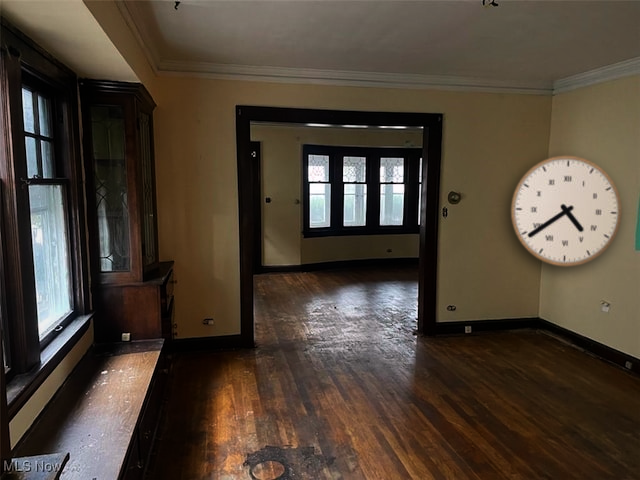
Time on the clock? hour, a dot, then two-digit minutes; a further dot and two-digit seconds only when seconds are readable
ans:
4.39
